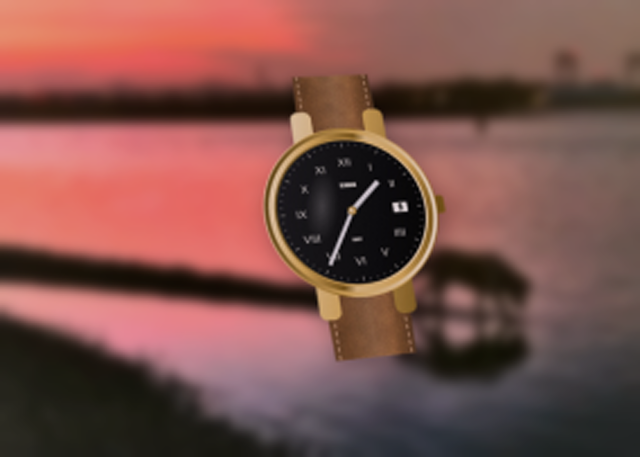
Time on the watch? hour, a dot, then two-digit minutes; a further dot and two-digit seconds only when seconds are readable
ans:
1.35
